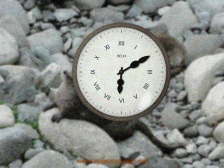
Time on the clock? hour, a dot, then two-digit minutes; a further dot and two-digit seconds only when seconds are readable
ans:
6.10
